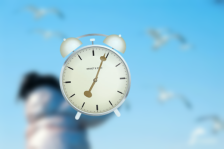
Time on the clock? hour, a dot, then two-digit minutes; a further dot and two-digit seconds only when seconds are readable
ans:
7.04
